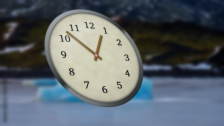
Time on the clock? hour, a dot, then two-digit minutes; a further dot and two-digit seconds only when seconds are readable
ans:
12.52
